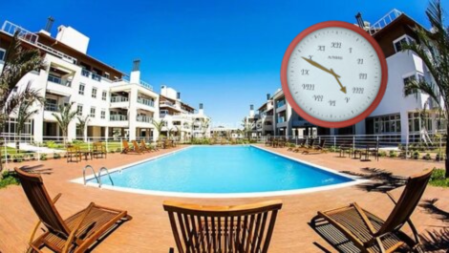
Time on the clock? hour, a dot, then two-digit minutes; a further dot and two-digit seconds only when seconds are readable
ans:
4.49
